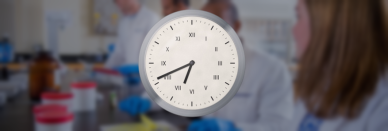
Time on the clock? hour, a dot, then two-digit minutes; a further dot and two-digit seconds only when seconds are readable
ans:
6.41
